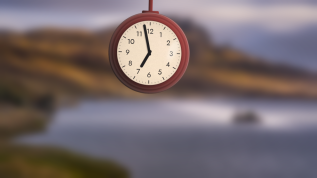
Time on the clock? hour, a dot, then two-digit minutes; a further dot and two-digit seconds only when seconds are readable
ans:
6.58
